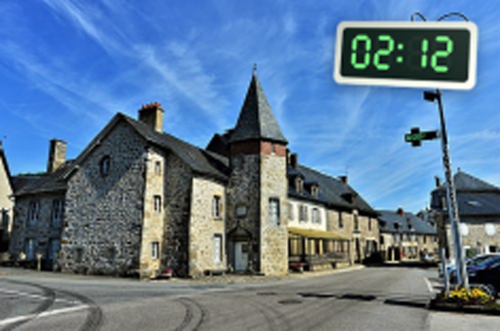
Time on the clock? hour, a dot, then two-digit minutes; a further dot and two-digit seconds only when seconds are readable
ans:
2.12
